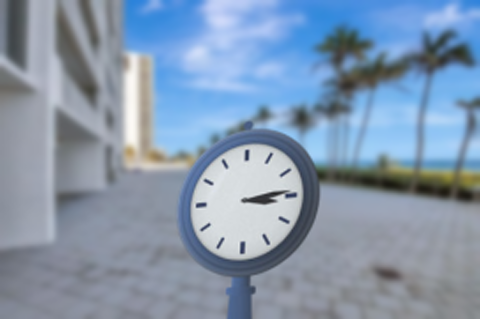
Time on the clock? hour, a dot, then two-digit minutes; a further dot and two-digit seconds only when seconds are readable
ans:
3.14
